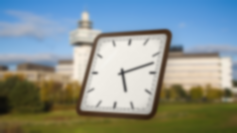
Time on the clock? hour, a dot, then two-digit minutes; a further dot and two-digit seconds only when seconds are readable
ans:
5.12
